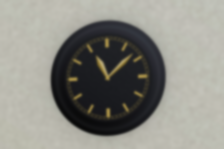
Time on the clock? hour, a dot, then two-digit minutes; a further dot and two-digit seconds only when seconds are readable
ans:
11.08
